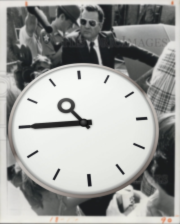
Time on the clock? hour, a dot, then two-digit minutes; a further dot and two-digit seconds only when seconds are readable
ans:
10.45
